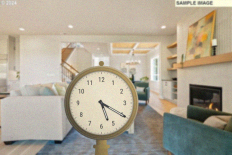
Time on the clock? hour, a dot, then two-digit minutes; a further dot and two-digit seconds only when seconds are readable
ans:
5.20
